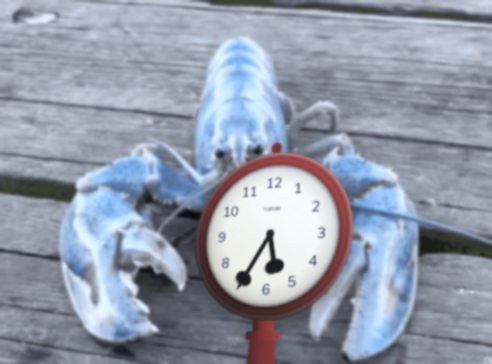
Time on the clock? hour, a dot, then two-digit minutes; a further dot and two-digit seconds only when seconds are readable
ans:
5.35
